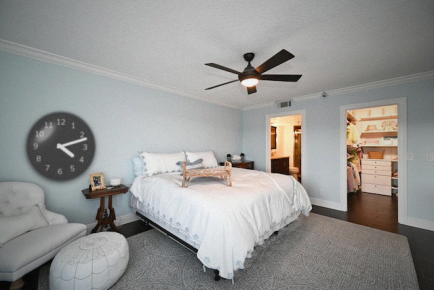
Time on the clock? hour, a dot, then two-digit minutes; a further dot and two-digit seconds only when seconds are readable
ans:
4.12
